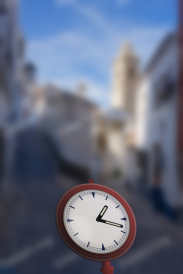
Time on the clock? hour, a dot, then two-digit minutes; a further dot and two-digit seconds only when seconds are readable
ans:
1.18
